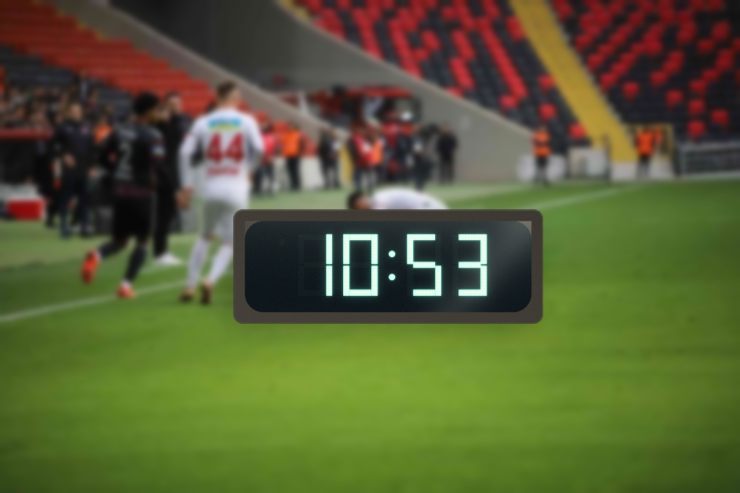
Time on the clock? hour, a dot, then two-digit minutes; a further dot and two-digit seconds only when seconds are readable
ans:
10.53
